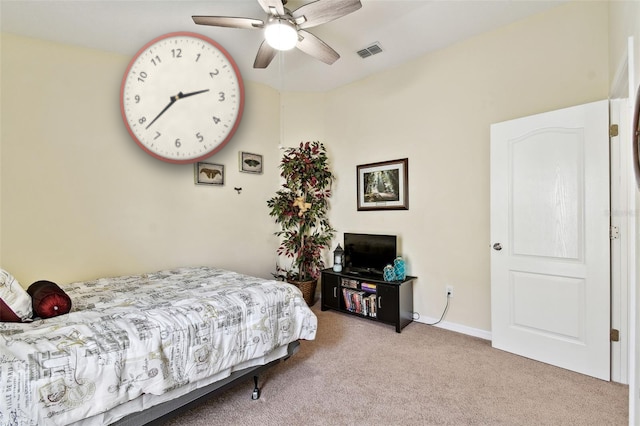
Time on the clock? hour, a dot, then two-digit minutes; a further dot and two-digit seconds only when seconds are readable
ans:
2.38
